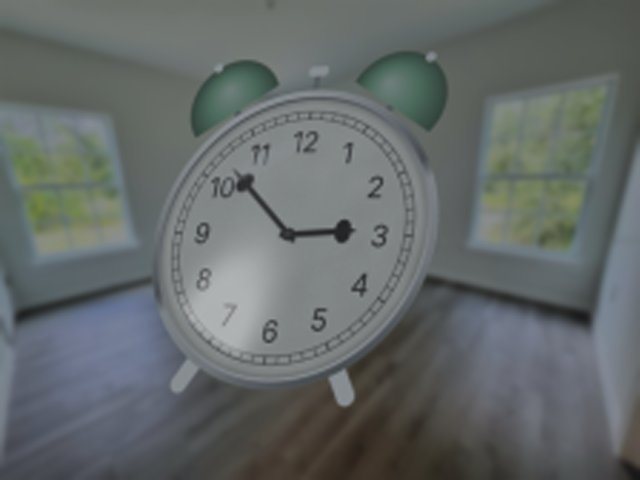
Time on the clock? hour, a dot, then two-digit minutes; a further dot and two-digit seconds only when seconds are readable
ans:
2.52
